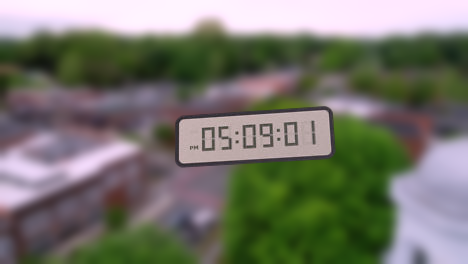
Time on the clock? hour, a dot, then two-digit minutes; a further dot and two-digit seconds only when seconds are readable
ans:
5.09.01
